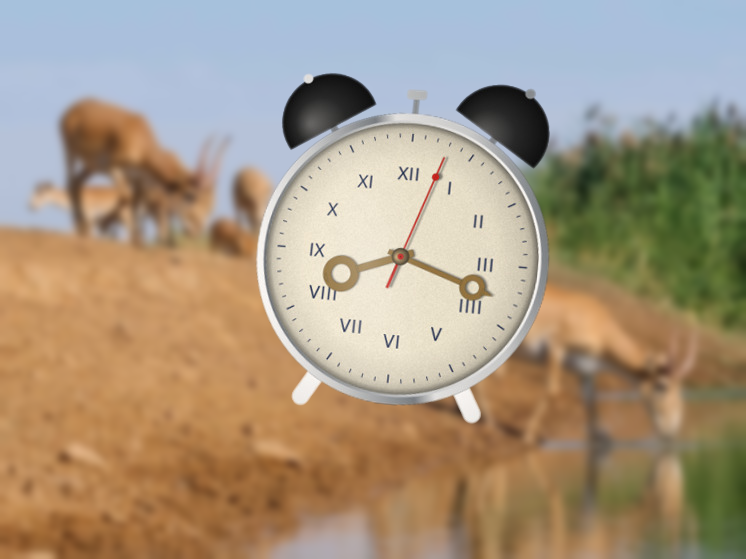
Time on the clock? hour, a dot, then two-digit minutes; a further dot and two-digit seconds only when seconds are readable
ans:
8.18.03
